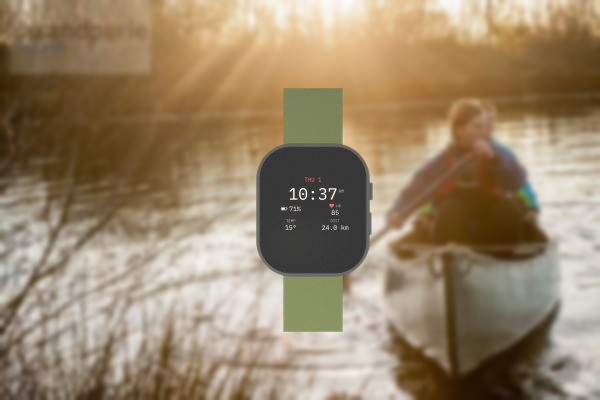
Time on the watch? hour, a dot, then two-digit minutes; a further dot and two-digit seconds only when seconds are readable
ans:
10.37
